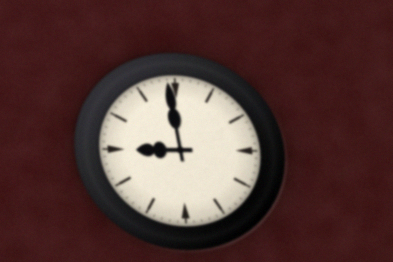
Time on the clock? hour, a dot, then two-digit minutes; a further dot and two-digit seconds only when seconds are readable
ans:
8.59
